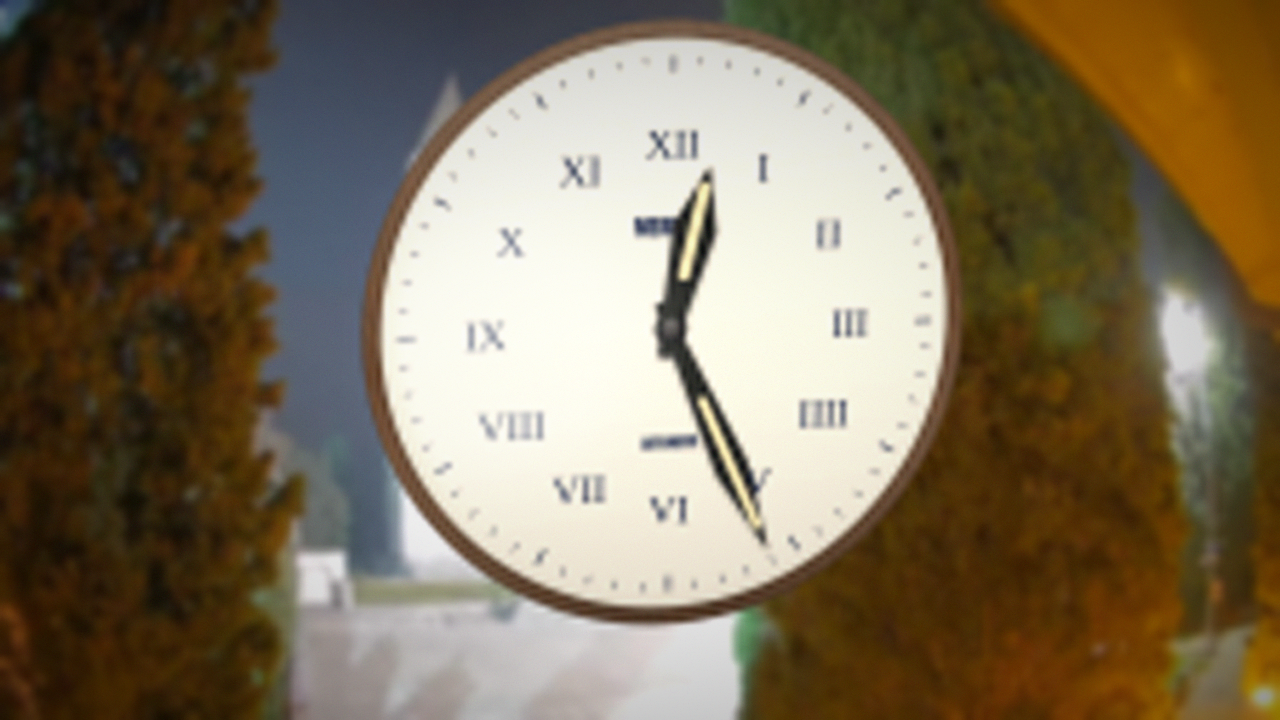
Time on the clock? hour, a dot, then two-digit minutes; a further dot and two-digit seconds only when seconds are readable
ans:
12.26
